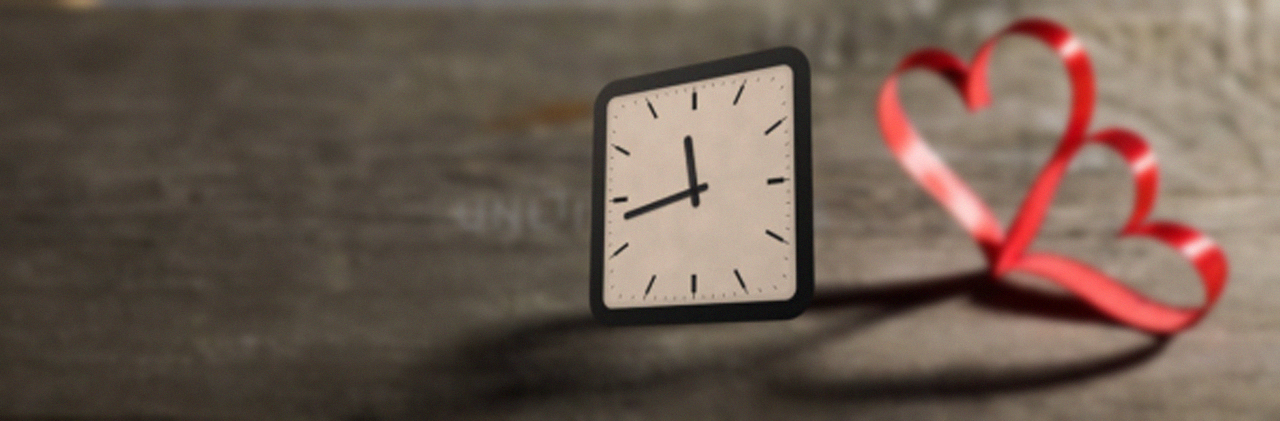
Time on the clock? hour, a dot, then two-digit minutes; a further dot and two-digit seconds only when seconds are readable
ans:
11.43
